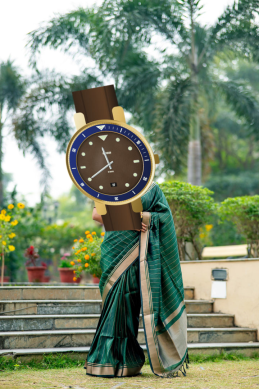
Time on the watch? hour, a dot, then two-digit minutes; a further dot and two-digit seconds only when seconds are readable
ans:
11.40
